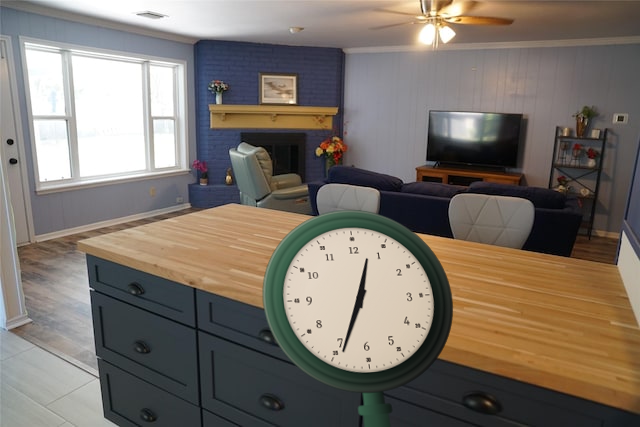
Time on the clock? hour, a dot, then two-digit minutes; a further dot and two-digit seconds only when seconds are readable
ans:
12.34
